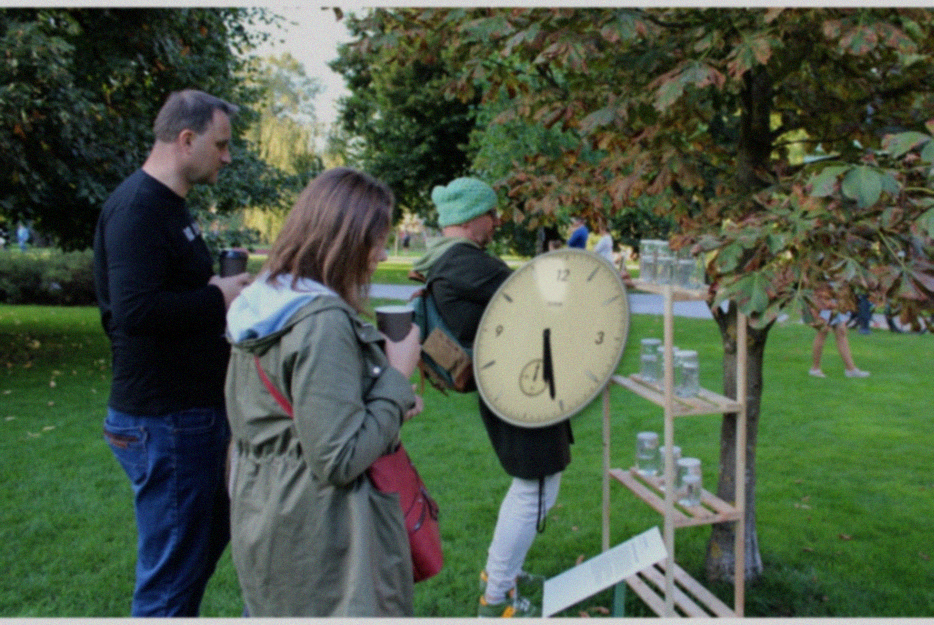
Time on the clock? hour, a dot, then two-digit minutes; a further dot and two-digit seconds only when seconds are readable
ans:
5.26
